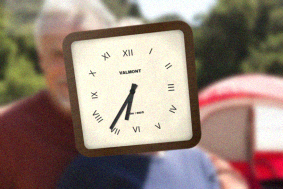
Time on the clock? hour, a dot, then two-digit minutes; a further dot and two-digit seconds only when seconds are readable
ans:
6.36
